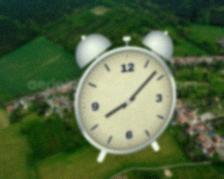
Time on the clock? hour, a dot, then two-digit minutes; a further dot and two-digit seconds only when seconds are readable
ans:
8.08
